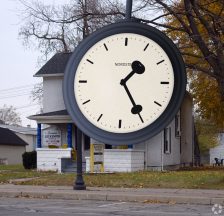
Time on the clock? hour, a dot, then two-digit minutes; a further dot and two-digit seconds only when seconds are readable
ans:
1.25
